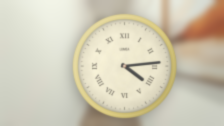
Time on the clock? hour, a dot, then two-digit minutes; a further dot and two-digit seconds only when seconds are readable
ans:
4.14
